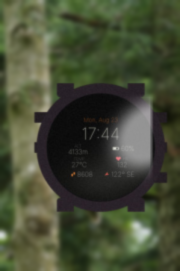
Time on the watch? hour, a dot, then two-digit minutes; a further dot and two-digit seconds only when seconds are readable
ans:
17.44
